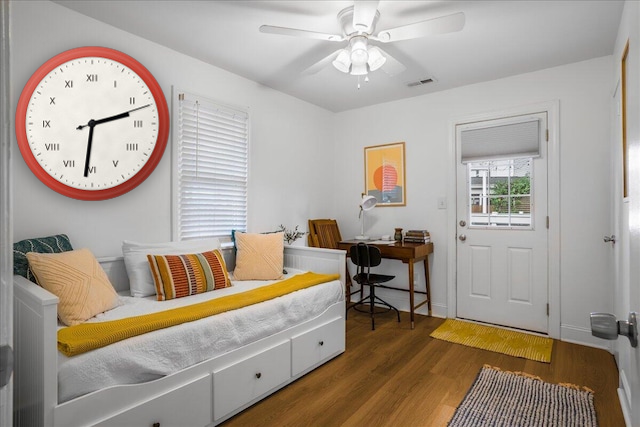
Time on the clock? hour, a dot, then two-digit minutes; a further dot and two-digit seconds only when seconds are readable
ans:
2.31.12
